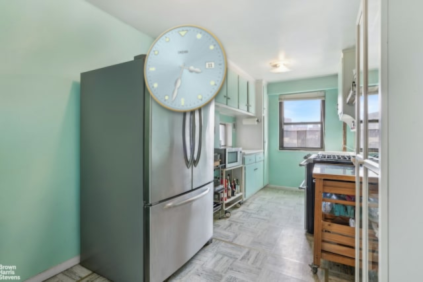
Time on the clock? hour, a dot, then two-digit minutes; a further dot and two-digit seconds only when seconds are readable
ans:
3.33
